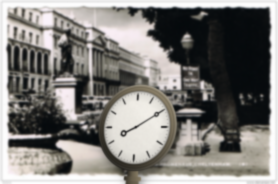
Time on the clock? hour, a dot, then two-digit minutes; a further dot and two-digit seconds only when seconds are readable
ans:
8.10
